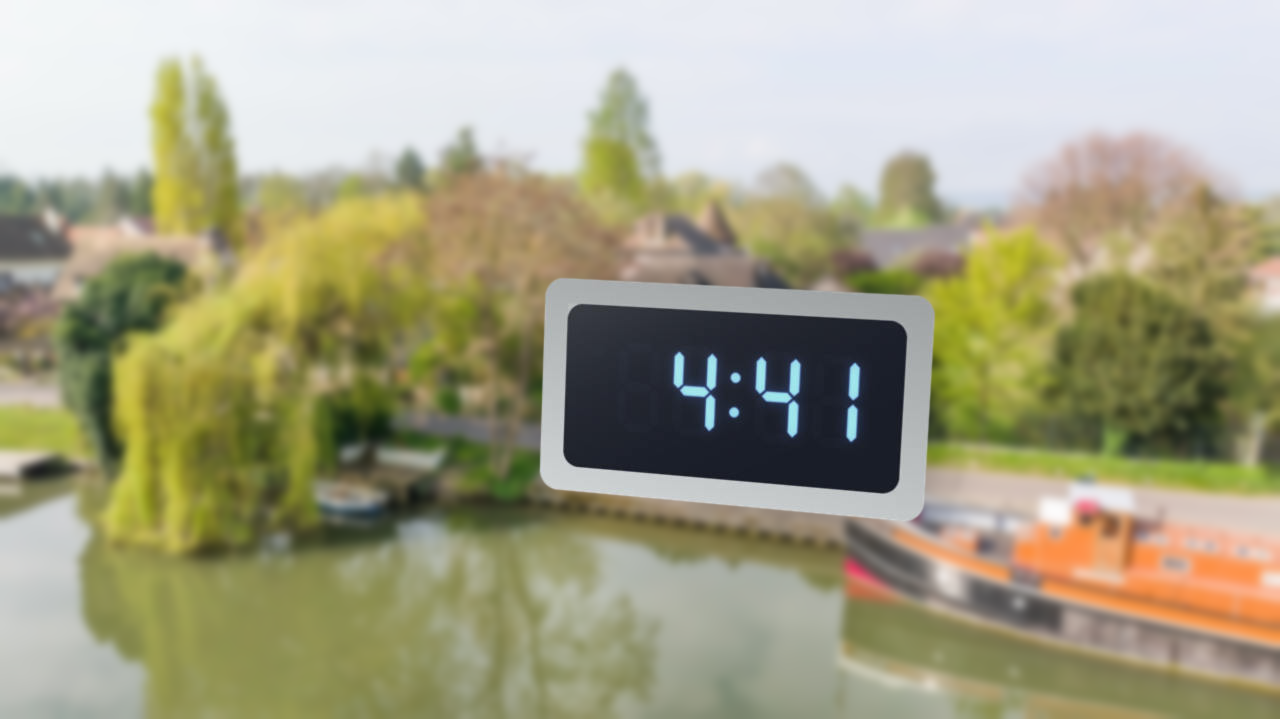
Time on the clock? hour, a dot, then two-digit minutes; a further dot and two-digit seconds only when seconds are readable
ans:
4.41
